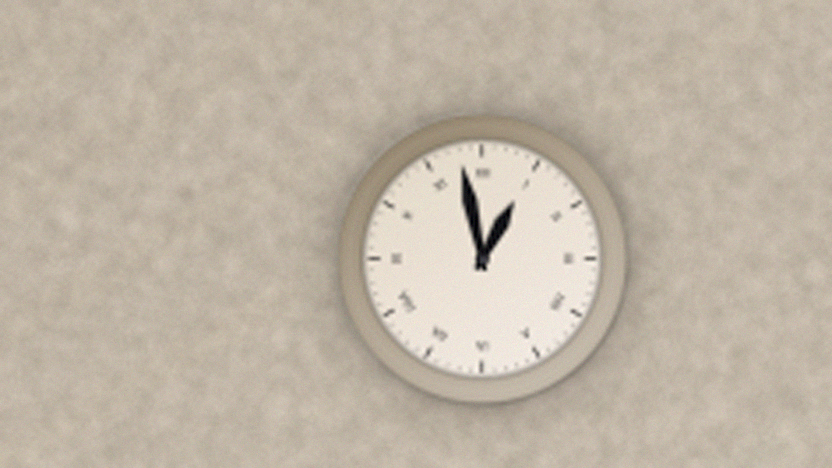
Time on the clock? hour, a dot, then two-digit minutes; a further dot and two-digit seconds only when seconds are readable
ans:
12.58
